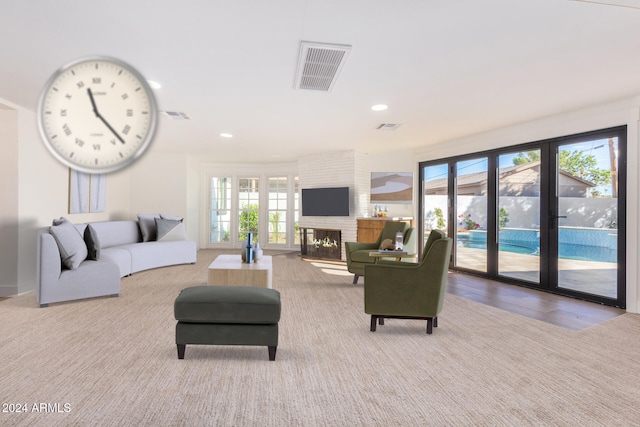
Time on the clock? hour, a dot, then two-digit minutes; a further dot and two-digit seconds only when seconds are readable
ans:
11.23
